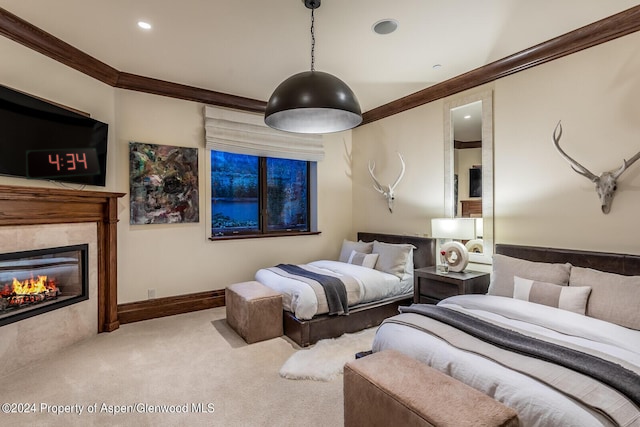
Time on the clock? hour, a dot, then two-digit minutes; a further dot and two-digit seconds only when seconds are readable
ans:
4.34
